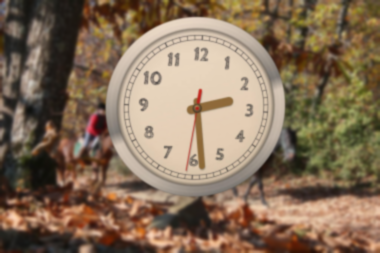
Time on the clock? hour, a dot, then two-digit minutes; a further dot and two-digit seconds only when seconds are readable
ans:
2.28.31
